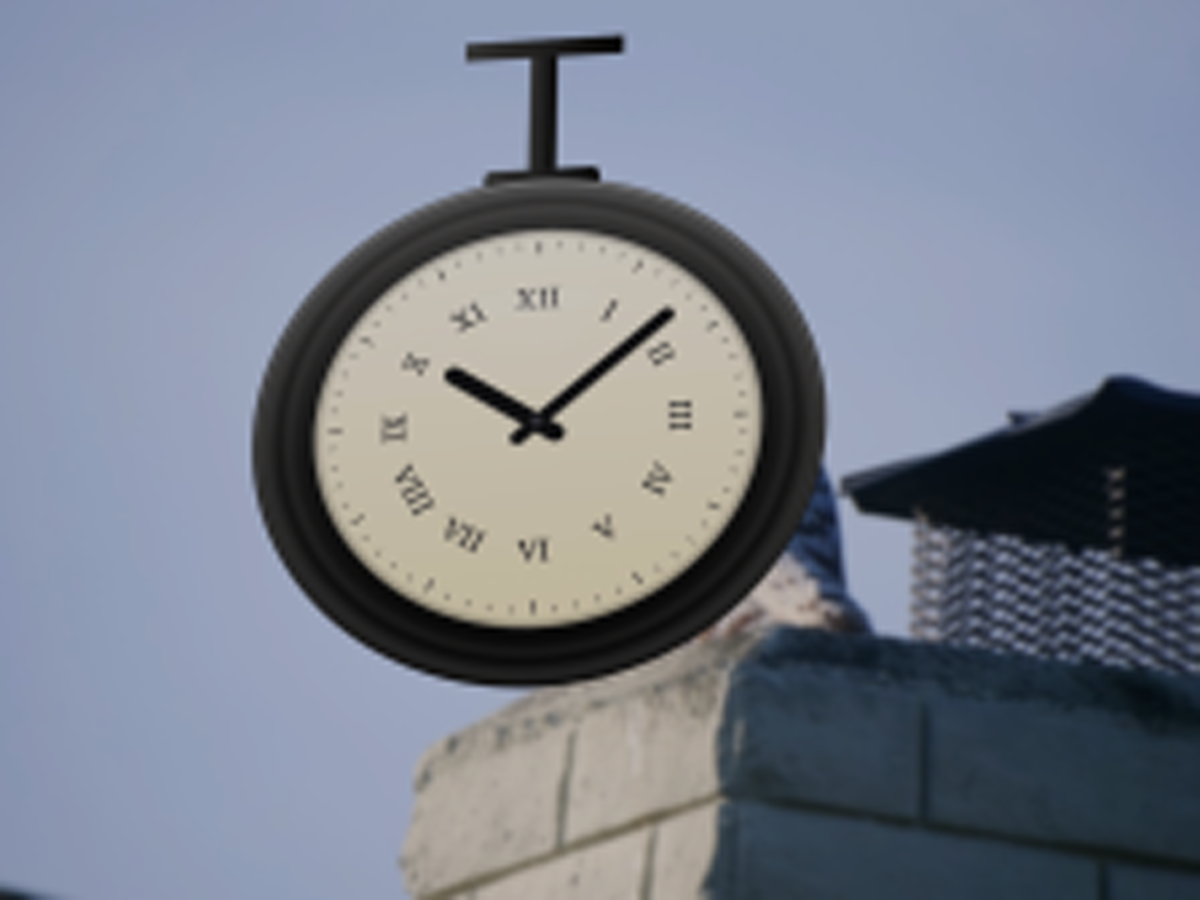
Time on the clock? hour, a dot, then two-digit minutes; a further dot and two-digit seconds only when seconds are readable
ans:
10.08
